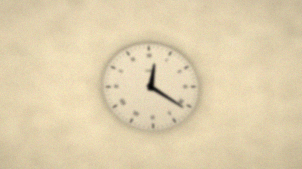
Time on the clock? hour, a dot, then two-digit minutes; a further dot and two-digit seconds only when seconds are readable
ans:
12.21
